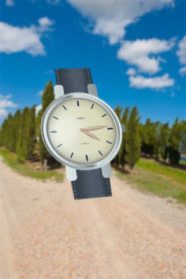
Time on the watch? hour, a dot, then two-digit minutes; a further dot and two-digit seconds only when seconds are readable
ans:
4.14
